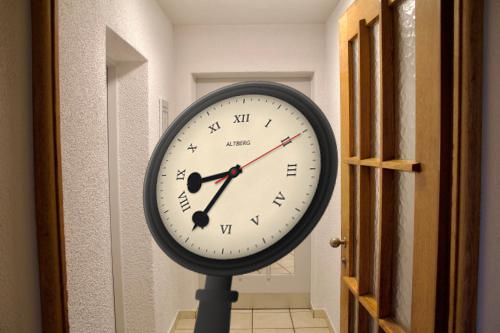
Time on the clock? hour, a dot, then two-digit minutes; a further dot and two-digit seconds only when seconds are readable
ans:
8.35.10
